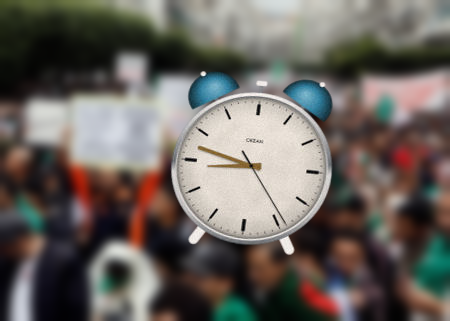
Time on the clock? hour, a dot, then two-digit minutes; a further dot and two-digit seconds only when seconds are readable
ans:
8.47.24
